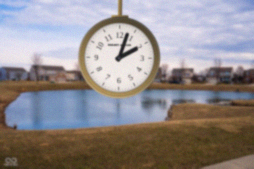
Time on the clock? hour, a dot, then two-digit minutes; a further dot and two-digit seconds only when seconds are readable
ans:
2.03
